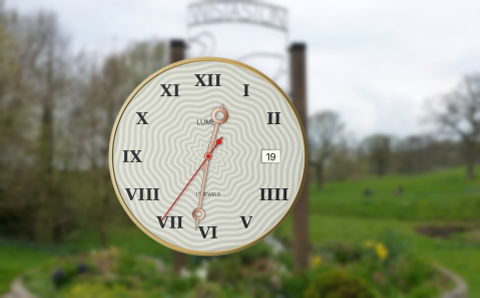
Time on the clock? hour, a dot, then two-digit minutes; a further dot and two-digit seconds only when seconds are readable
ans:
12.31.36
